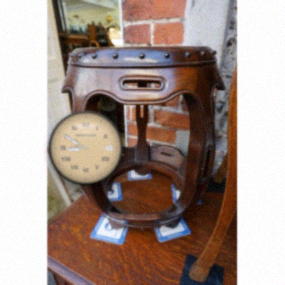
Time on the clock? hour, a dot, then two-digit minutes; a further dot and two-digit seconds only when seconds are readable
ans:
8.50
